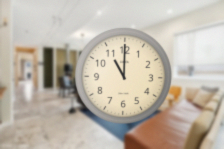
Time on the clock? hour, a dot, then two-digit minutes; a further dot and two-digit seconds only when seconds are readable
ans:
11.00
